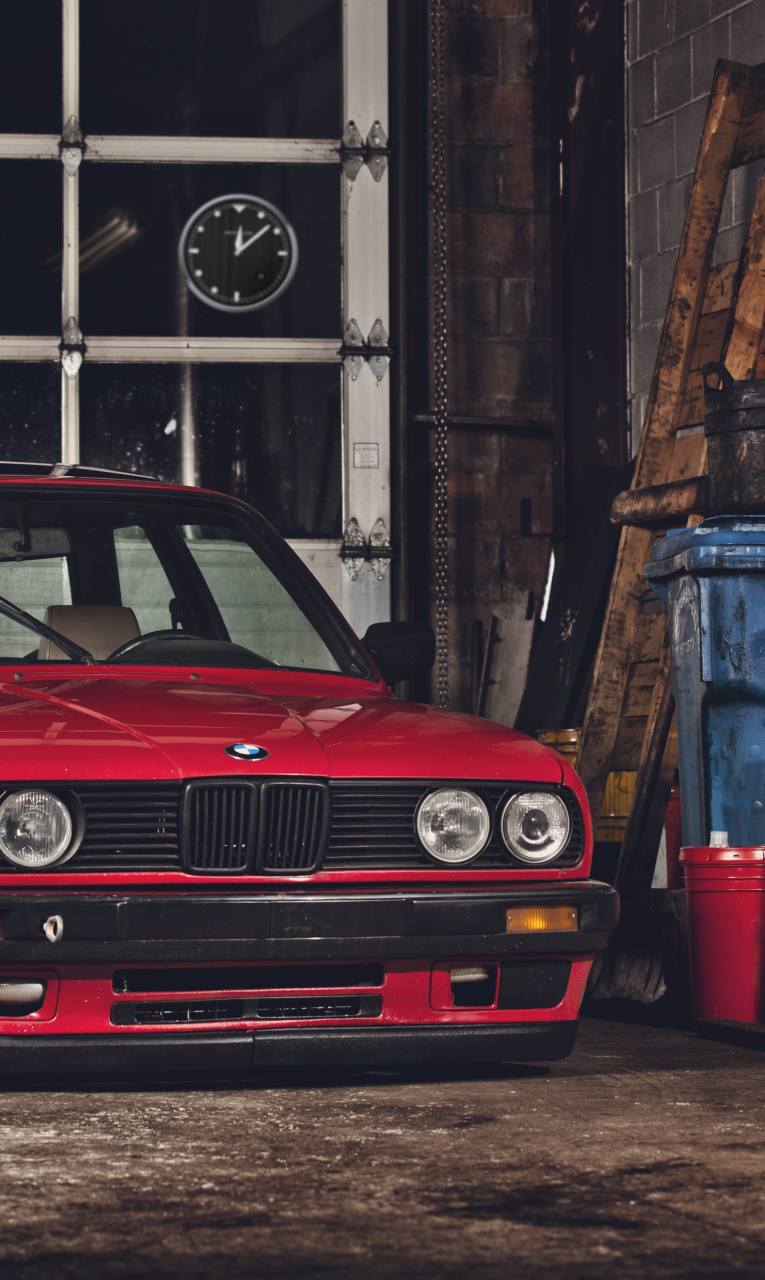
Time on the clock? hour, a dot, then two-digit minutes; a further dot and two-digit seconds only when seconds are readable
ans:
12.08
